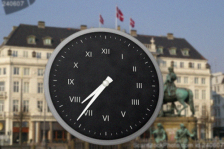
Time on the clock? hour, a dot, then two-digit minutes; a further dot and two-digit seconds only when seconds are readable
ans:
7.36
